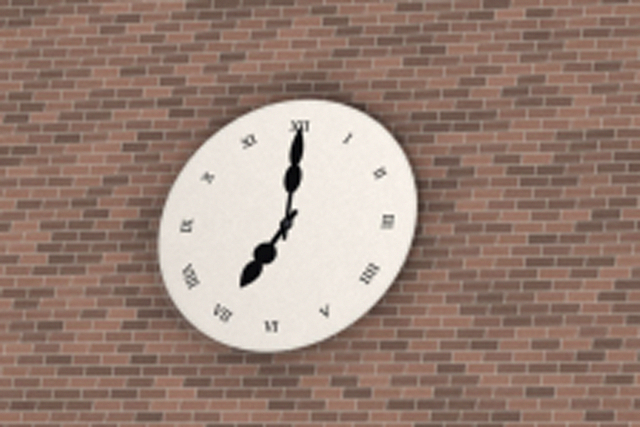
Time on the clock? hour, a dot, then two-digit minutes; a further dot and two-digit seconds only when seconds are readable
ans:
7.00
